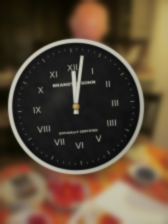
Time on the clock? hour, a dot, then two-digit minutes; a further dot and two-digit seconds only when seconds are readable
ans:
12.02
